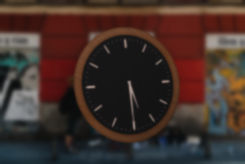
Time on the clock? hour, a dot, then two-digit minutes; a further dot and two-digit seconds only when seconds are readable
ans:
5.30
